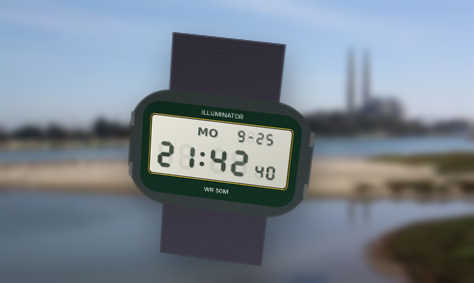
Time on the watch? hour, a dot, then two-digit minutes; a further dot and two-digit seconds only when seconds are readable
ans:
21.42.40
